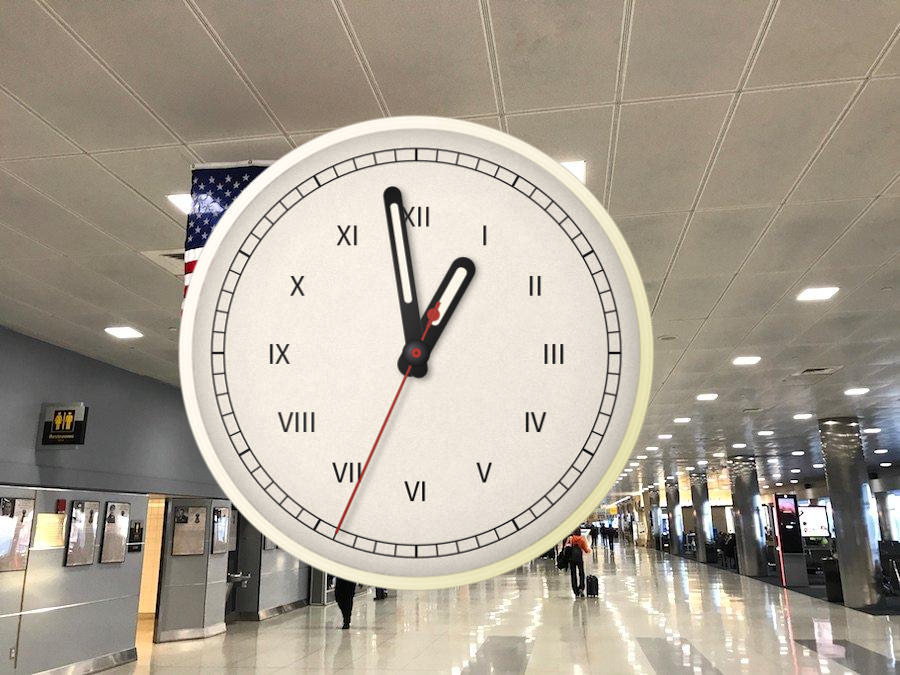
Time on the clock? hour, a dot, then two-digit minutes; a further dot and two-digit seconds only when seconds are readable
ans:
12.58.34
